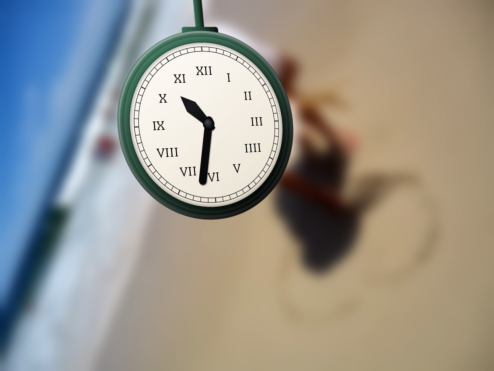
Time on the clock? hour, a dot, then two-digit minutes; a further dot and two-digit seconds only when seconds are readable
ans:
10.32
